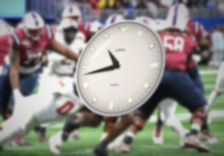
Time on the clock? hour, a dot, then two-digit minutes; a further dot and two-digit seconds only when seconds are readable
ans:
10.43
